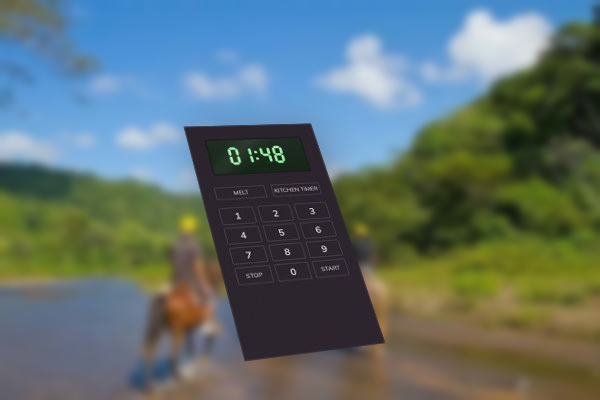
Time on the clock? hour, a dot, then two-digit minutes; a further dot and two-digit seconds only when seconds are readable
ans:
1.48
